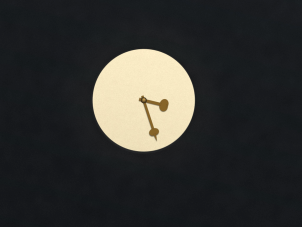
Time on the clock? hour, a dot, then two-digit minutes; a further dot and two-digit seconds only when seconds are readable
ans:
3.27
